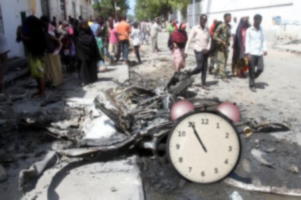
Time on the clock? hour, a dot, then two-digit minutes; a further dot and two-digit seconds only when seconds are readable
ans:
10.55
